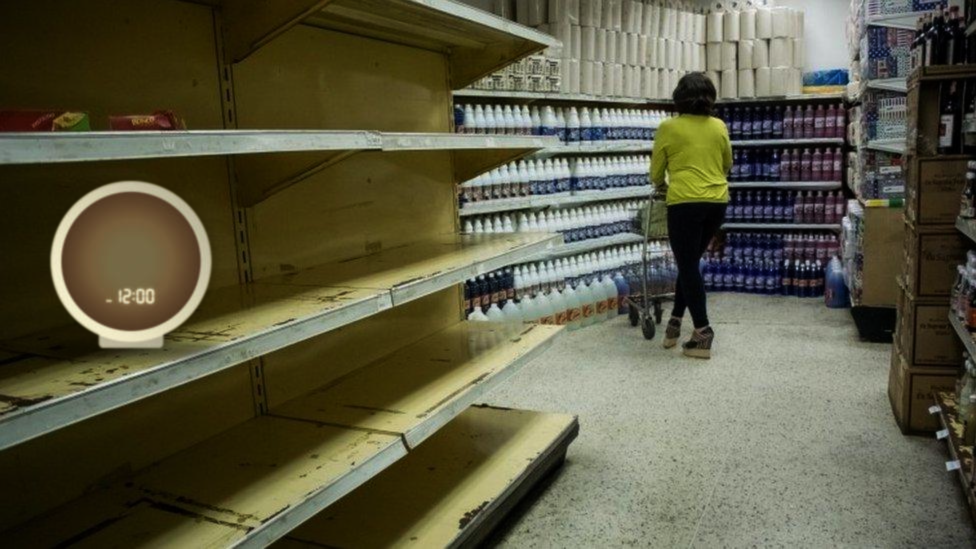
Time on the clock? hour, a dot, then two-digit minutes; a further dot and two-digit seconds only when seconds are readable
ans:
12.00
